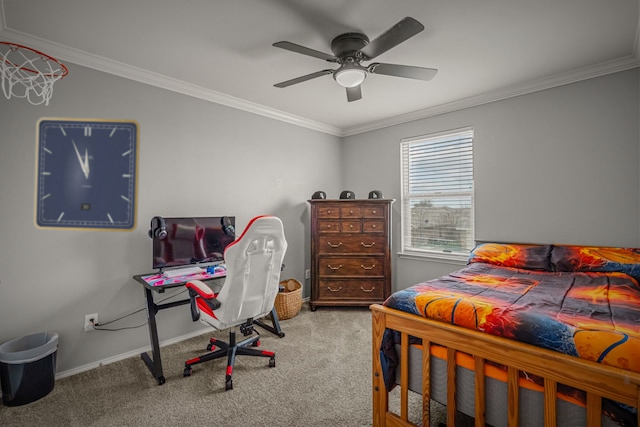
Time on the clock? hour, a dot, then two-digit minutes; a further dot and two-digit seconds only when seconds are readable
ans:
11.56
